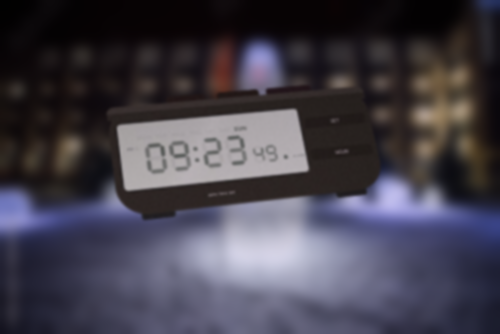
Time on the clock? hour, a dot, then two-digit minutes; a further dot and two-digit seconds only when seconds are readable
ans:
9.23.49
